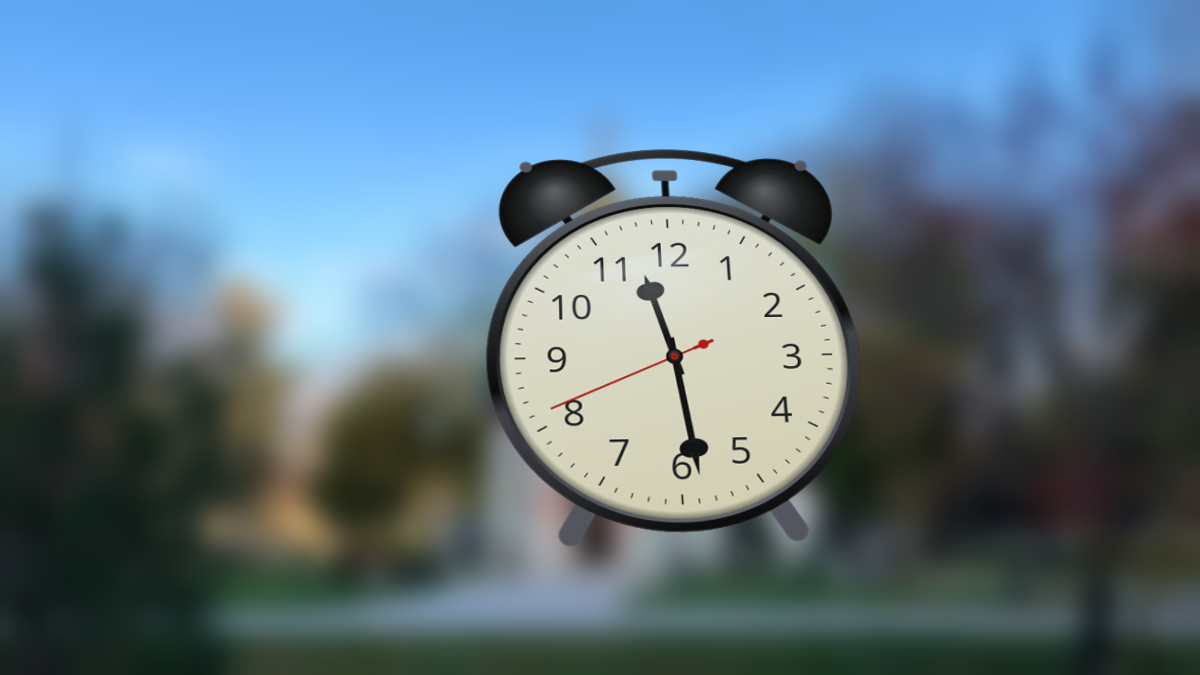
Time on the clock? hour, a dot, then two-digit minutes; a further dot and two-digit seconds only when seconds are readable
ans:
11.28.41
